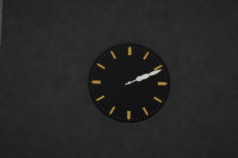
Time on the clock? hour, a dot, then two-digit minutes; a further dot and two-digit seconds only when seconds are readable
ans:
2.11
